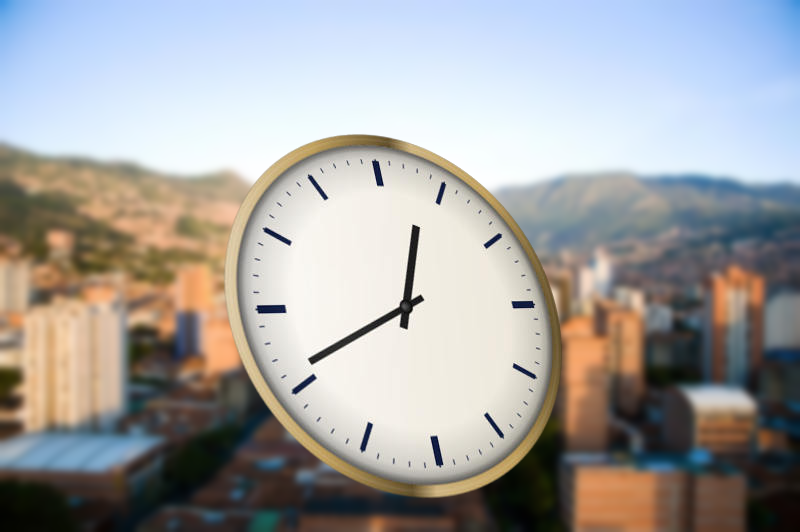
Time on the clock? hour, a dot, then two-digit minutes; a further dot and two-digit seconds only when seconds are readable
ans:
12.41
